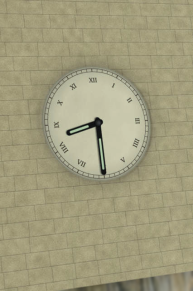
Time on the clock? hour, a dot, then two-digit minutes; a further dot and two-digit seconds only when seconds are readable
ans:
8.30
